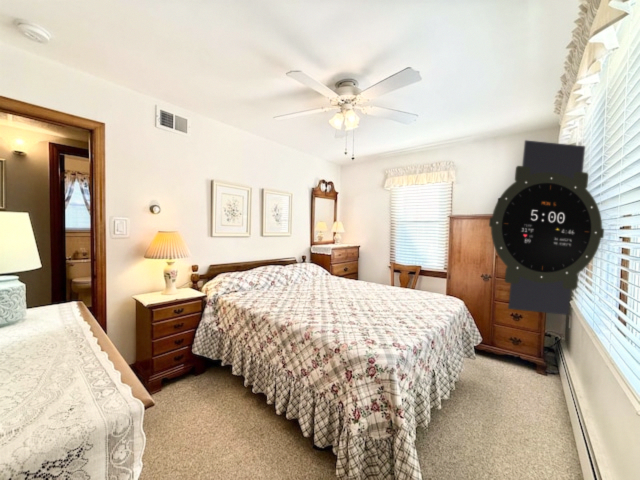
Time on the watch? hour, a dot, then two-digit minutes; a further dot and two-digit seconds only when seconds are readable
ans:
5.00
